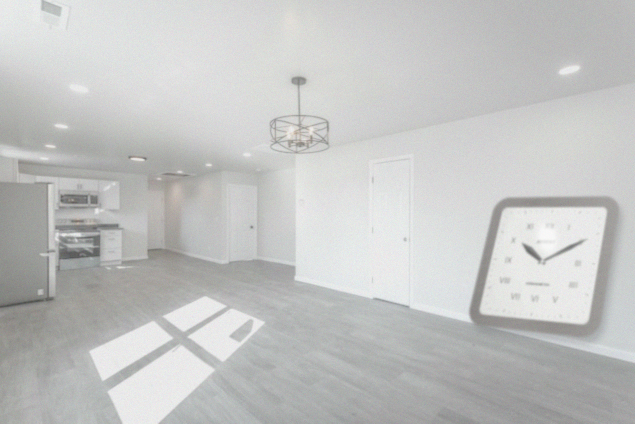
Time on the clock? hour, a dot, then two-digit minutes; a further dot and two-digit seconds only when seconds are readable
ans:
10.10
